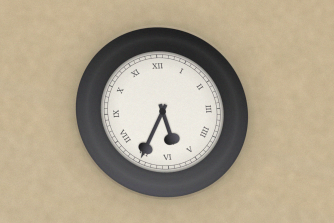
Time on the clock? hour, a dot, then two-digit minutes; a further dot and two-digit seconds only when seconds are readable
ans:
5.35
